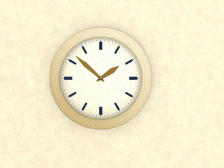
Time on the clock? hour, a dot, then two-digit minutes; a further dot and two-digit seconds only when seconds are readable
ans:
1.52
